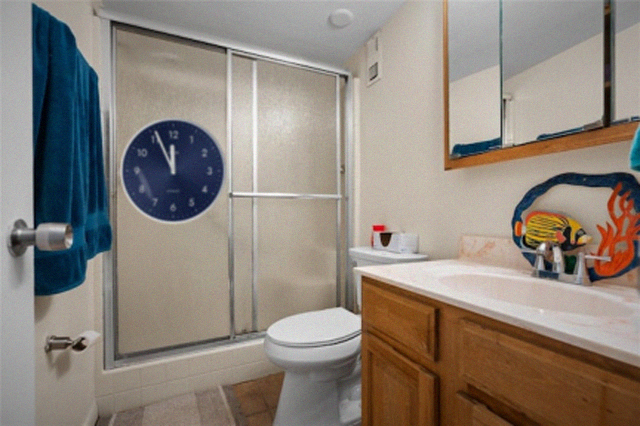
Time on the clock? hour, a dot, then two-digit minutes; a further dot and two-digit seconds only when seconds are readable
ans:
11.56
